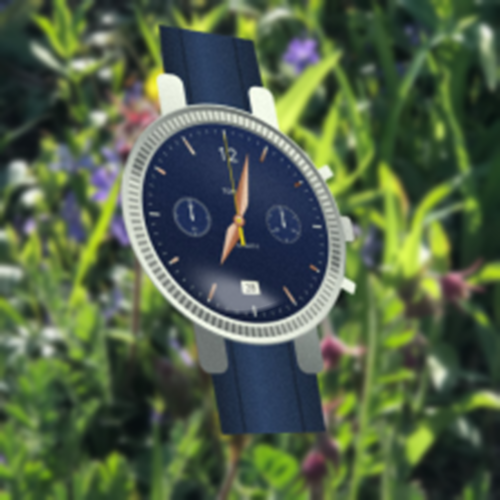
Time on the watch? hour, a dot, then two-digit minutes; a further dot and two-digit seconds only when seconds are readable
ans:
7.03
